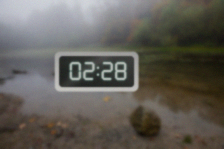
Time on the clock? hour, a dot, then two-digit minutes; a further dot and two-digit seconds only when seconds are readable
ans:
2.28
